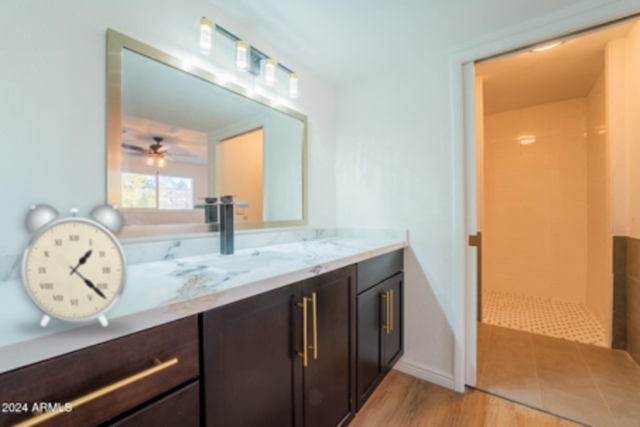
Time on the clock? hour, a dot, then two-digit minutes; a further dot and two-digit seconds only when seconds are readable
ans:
1.22
